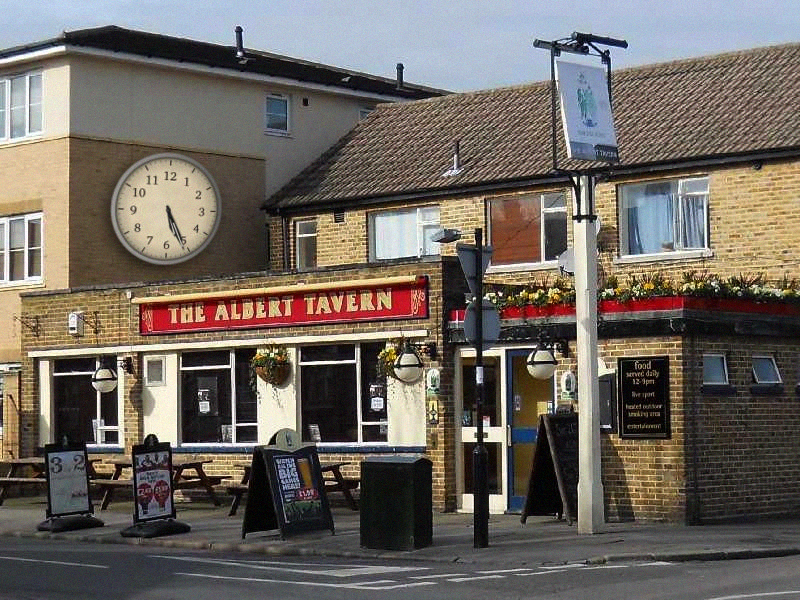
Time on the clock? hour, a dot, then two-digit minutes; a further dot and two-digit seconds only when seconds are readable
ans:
5.26
